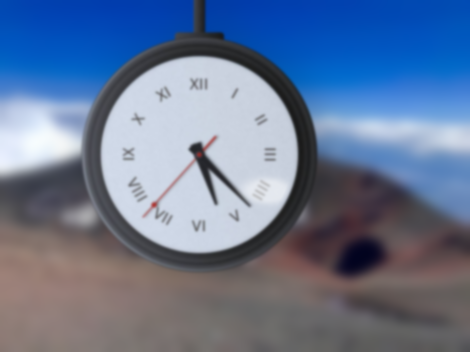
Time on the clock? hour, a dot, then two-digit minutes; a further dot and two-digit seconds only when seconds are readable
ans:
5.22.37
